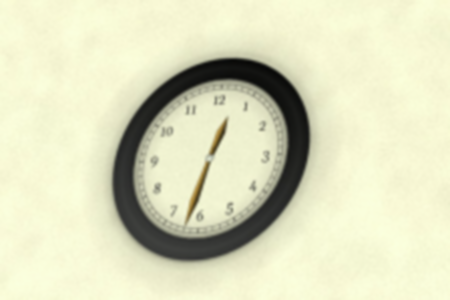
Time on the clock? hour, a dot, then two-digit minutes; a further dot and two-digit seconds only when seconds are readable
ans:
12.32
